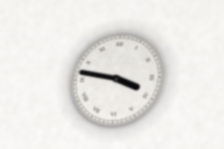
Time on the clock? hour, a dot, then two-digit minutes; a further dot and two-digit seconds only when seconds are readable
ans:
3.47
